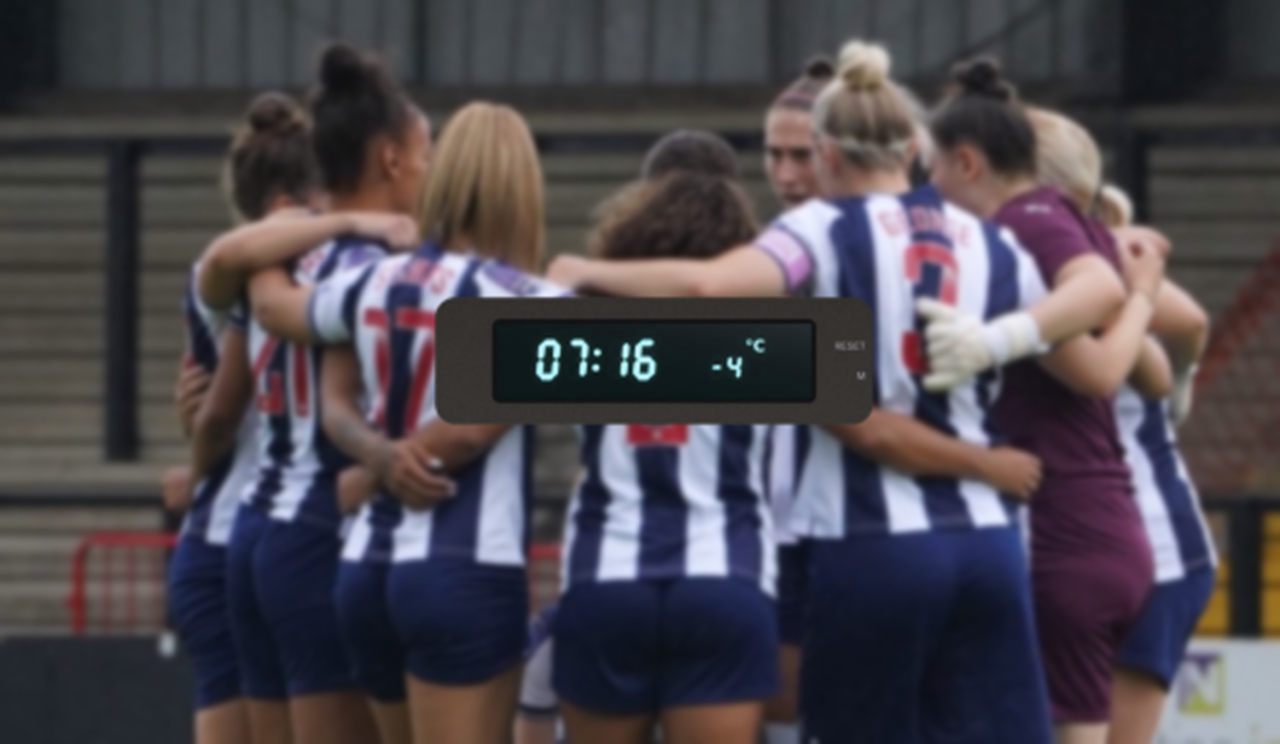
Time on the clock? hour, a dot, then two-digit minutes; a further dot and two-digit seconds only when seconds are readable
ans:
7.16
